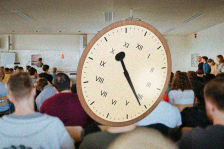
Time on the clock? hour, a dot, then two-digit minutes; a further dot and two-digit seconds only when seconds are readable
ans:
10.21
